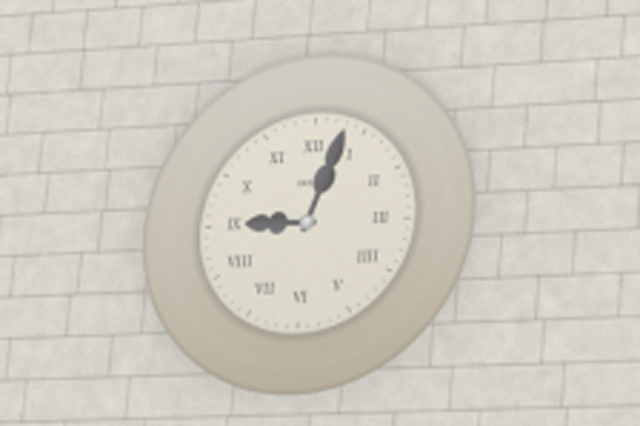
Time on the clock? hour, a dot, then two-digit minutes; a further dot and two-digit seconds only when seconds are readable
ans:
9.03
